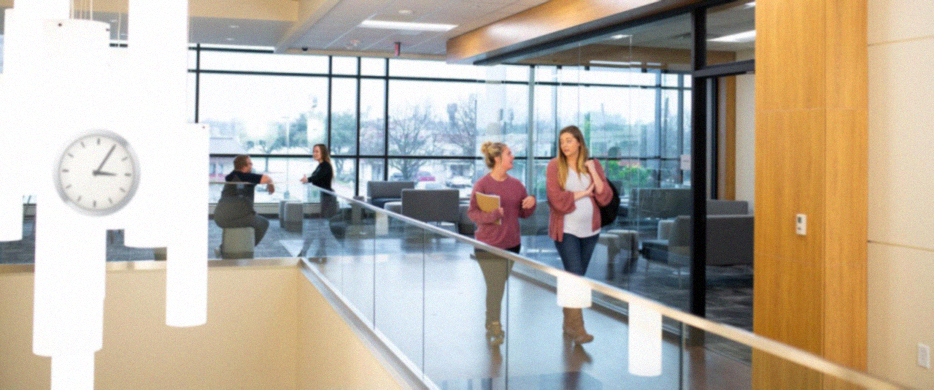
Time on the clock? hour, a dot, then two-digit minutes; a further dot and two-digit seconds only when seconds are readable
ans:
3.05
